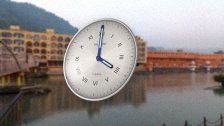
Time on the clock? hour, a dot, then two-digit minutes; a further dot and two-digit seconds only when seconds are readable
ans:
4.00
